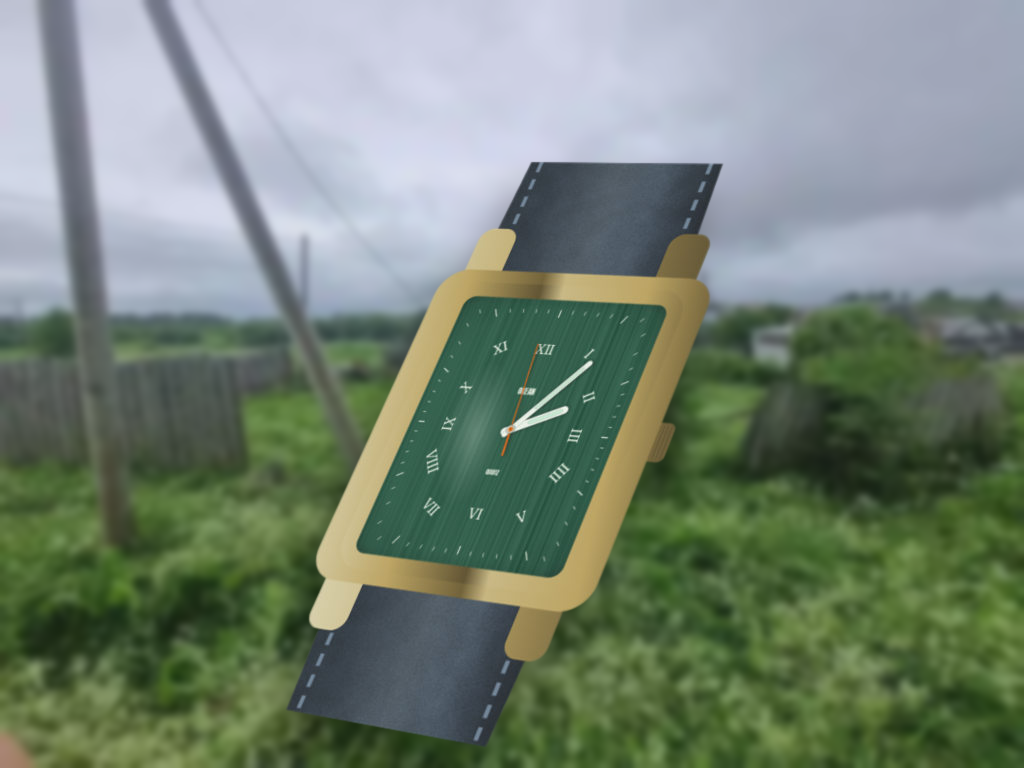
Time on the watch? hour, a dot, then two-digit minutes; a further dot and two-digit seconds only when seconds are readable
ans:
2.05.59
